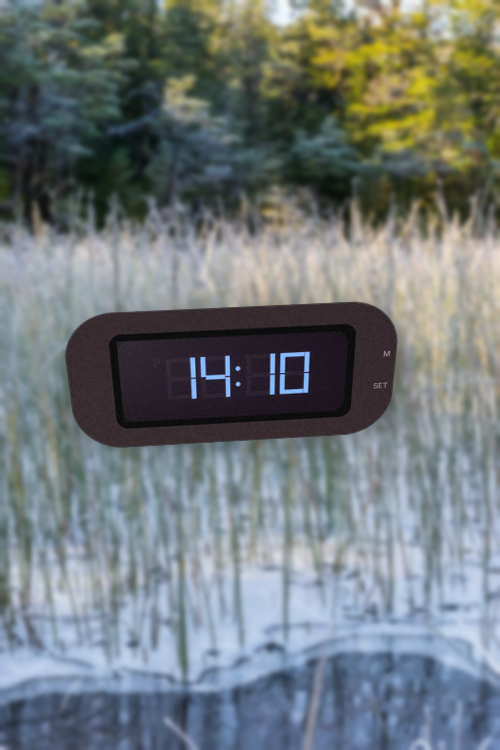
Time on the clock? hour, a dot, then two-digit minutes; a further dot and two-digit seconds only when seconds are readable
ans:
14.10
